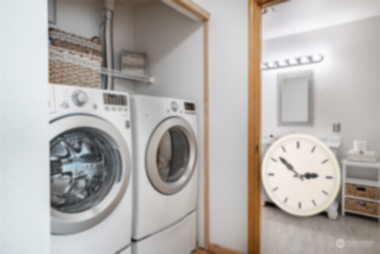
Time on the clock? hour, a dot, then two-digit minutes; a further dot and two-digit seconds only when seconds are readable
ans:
2.52
